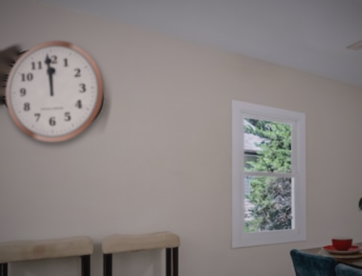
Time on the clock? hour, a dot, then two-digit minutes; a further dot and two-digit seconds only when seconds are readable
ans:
11.59
